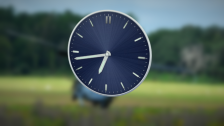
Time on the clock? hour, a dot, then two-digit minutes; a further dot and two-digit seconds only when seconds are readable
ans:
6.43
